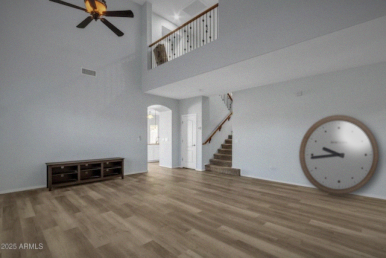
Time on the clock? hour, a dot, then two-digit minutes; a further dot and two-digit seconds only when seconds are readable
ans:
9.44
